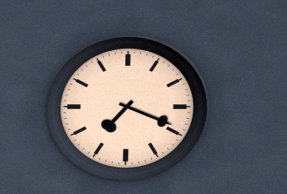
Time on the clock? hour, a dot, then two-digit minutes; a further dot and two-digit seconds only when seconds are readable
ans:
7.19
